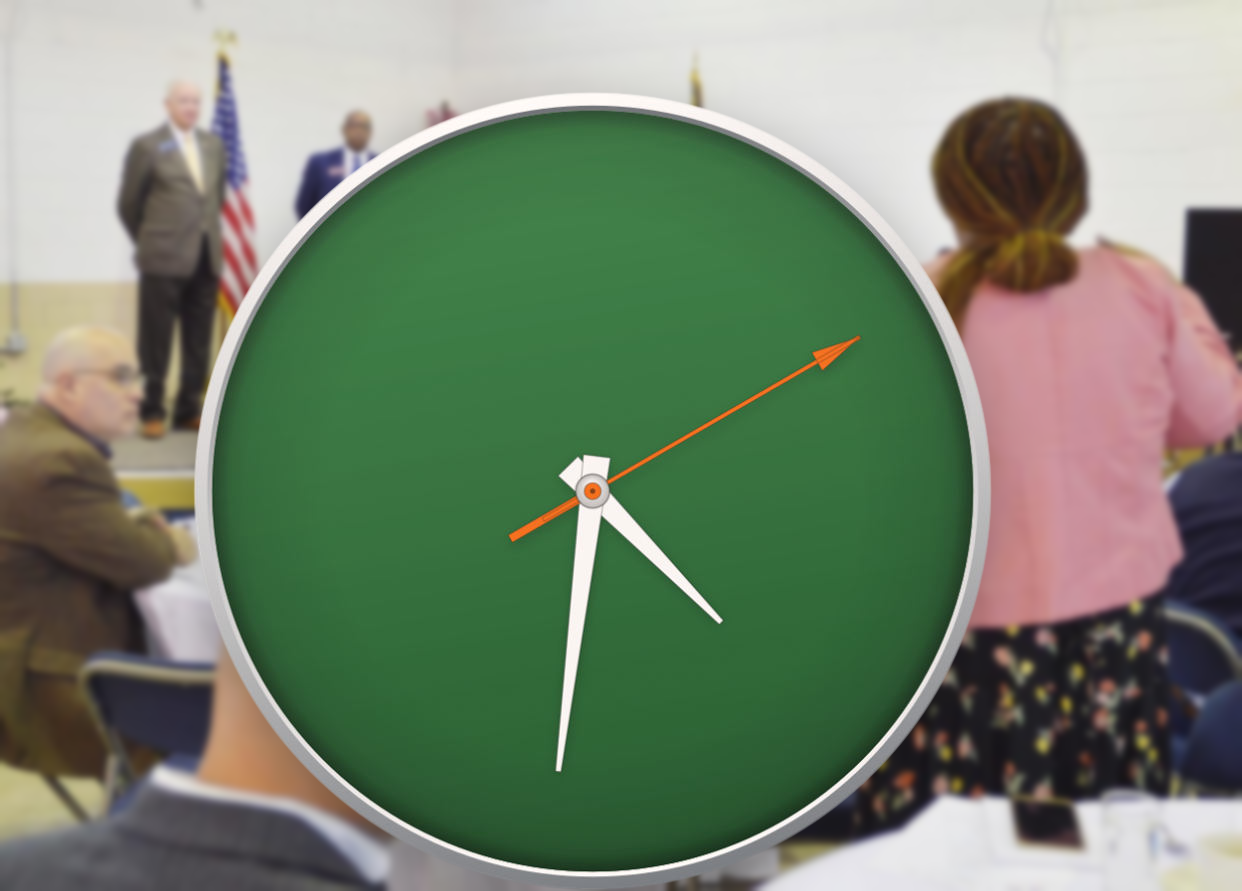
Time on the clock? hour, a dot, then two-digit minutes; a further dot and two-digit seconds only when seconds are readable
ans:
4.31.10
